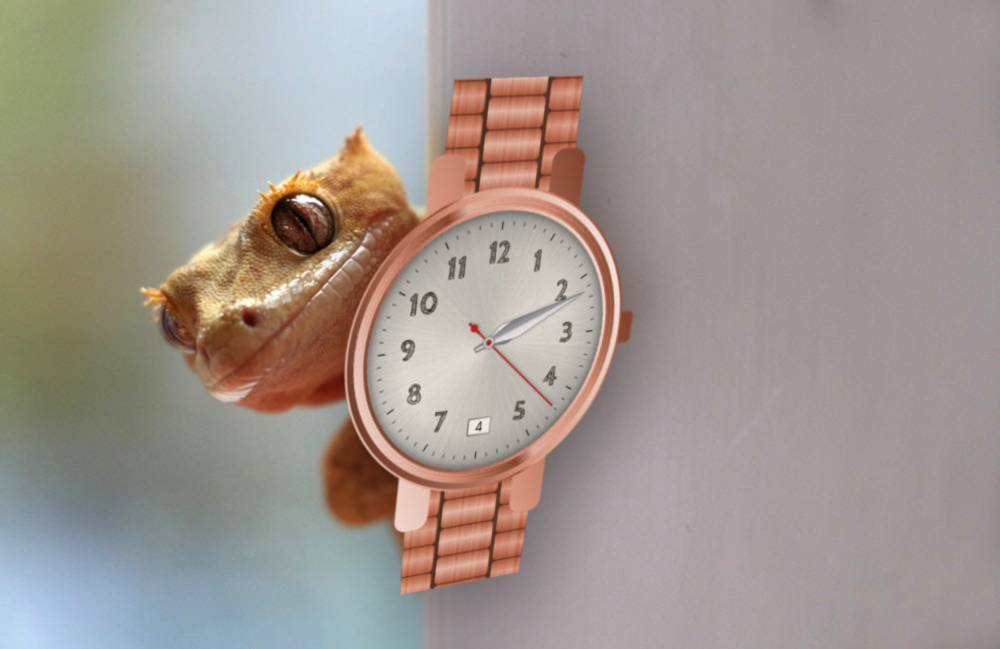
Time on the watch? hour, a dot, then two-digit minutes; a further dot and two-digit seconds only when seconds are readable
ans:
2.11.22
